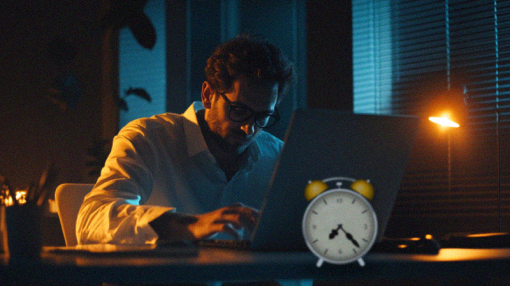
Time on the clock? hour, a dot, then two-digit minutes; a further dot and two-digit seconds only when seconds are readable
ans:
7.23
